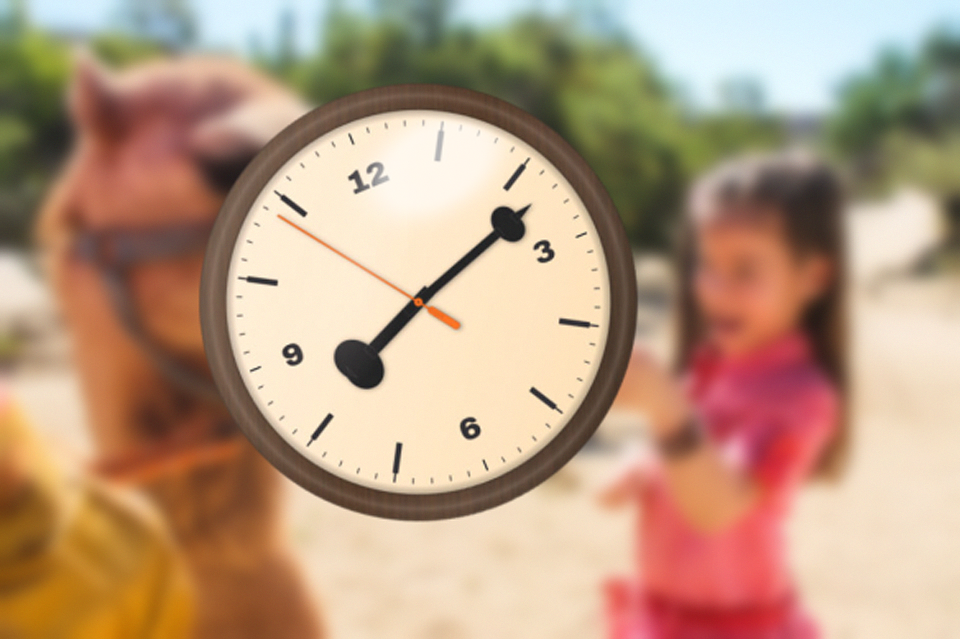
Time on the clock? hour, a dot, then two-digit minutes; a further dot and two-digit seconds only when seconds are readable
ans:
8.11.54
